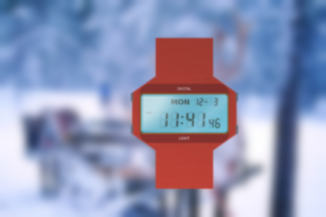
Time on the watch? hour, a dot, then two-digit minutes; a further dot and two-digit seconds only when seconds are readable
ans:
11.41.46
